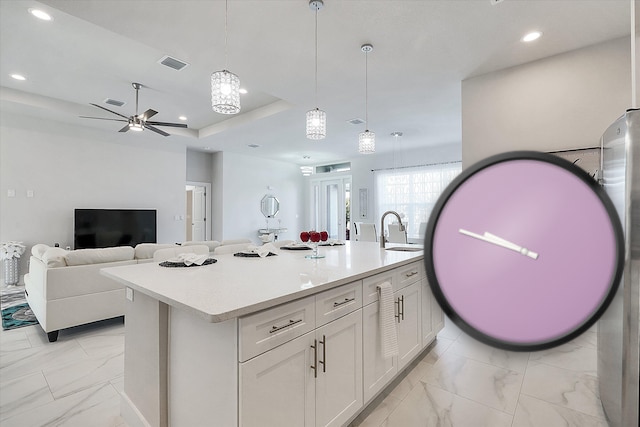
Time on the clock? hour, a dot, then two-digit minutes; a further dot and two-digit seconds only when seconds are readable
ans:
9.48
